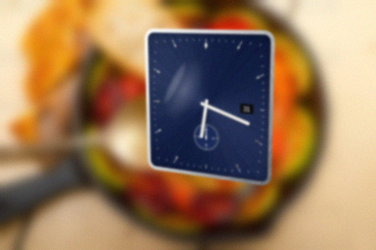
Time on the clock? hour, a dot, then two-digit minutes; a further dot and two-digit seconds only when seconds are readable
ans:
6.18
